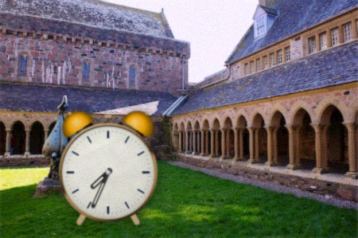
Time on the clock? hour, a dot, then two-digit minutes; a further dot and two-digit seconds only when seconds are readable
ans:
7.34
